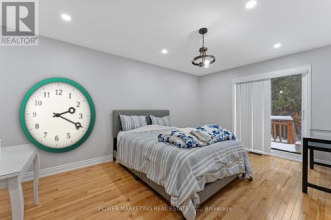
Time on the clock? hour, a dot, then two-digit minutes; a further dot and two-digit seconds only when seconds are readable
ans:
2.19
